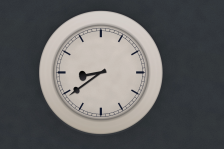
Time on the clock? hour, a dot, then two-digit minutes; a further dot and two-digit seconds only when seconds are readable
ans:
8.39
